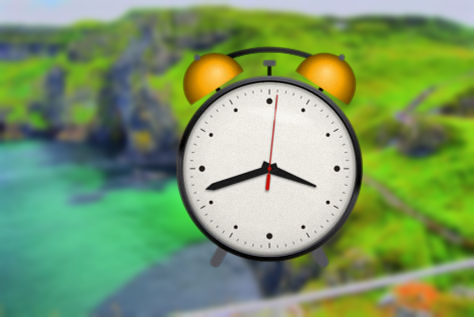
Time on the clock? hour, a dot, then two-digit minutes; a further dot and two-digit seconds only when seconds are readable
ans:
3.42.01
